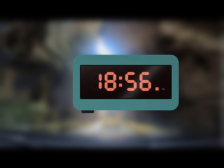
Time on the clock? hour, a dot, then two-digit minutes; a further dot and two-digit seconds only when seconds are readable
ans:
18.56
